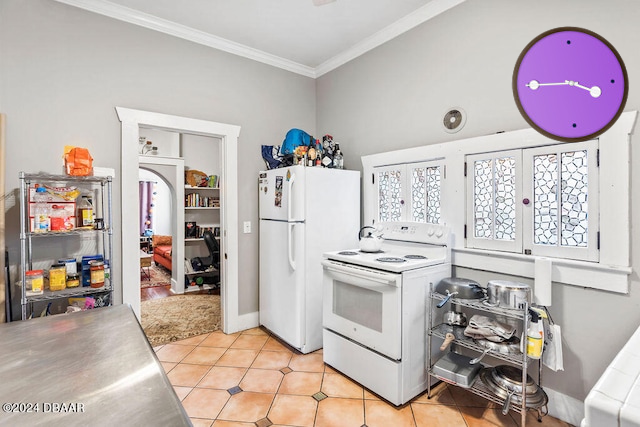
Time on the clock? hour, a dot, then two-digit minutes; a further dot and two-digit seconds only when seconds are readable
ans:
3.45
